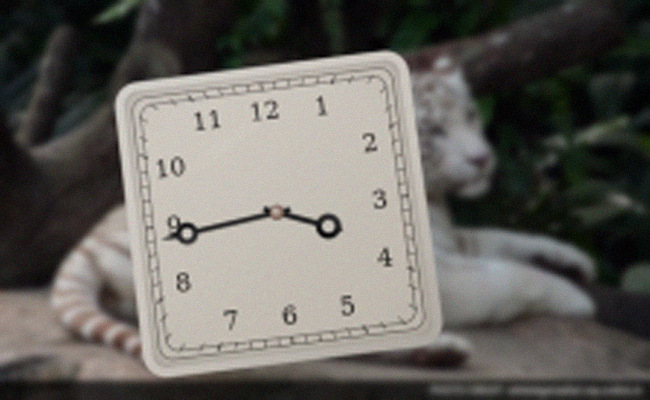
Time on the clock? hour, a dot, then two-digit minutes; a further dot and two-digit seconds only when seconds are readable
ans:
3.44
